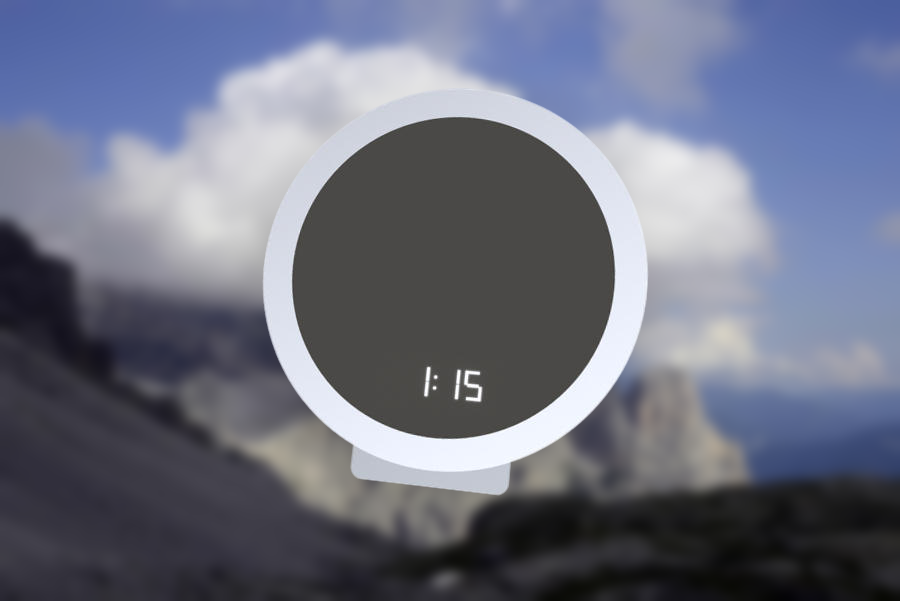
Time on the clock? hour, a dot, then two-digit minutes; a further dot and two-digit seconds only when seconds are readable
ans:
1.15
